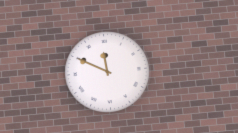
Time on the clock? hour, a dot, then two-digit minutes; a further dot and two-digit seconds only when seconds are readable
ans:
11.50
